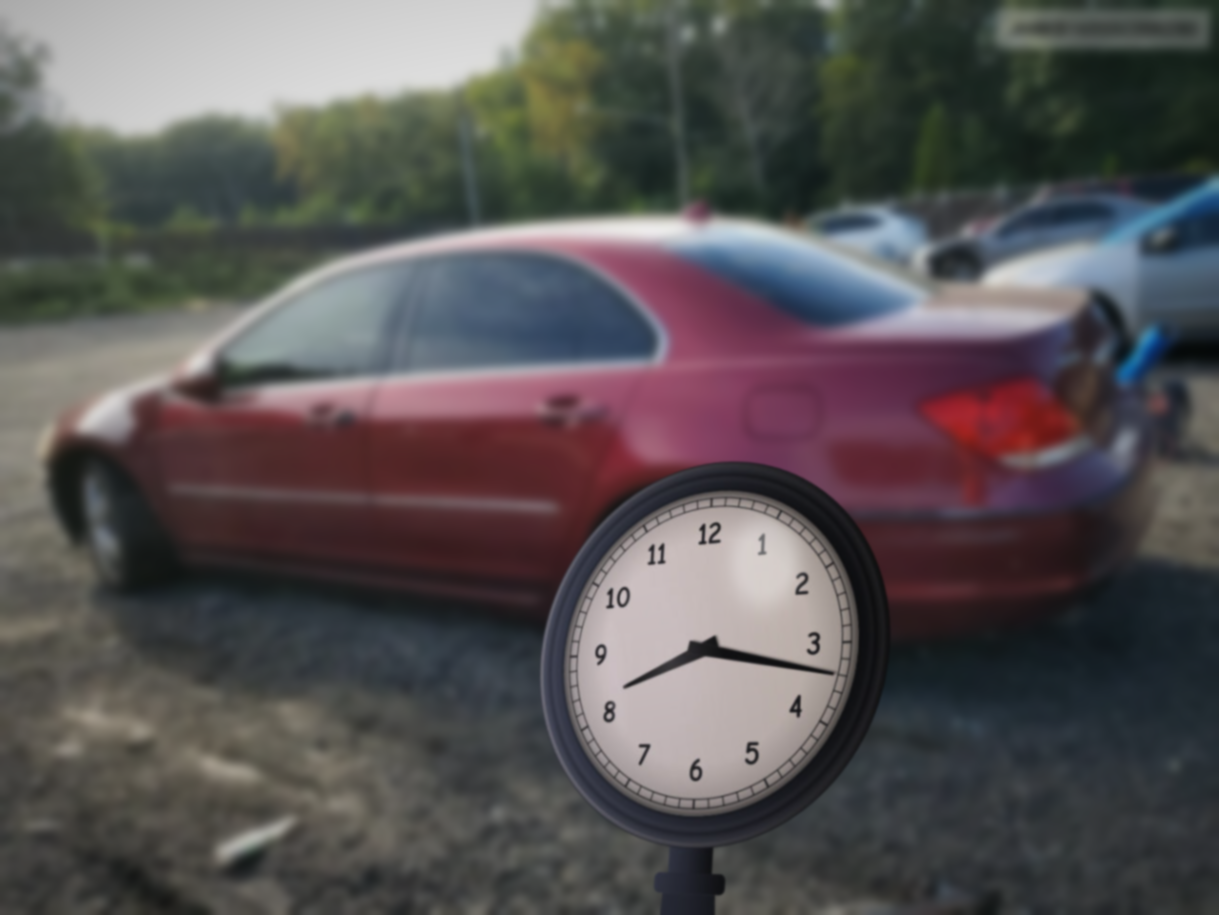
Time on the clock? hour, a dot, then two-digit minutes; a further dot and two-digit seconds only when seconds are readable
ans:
8.17
